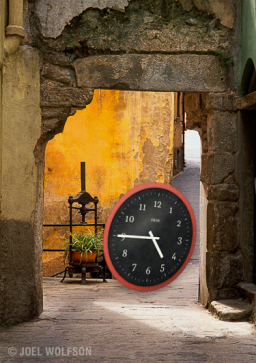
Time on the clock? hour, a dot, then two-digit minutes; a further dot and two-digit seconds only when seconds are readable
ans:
4.45
